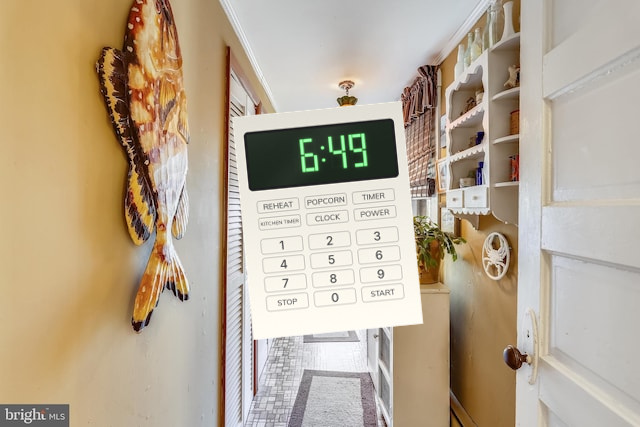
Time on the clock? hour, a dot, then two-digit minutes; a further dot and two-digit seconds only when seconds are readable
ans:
6.49
